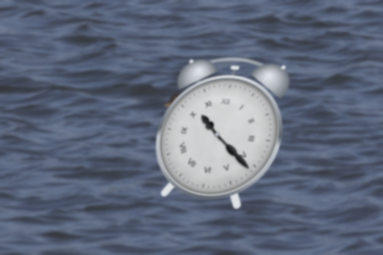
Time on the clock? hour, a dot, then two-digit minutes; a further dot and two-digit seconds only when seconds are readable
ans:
10.21
